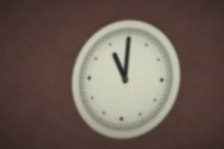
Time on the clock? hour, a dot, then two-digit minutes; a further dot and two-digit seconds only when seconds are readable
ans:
11.00
